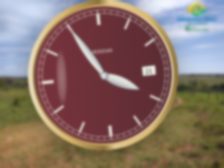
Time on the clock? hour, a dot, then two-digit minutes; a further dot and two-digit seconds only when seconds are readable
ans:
3.55
